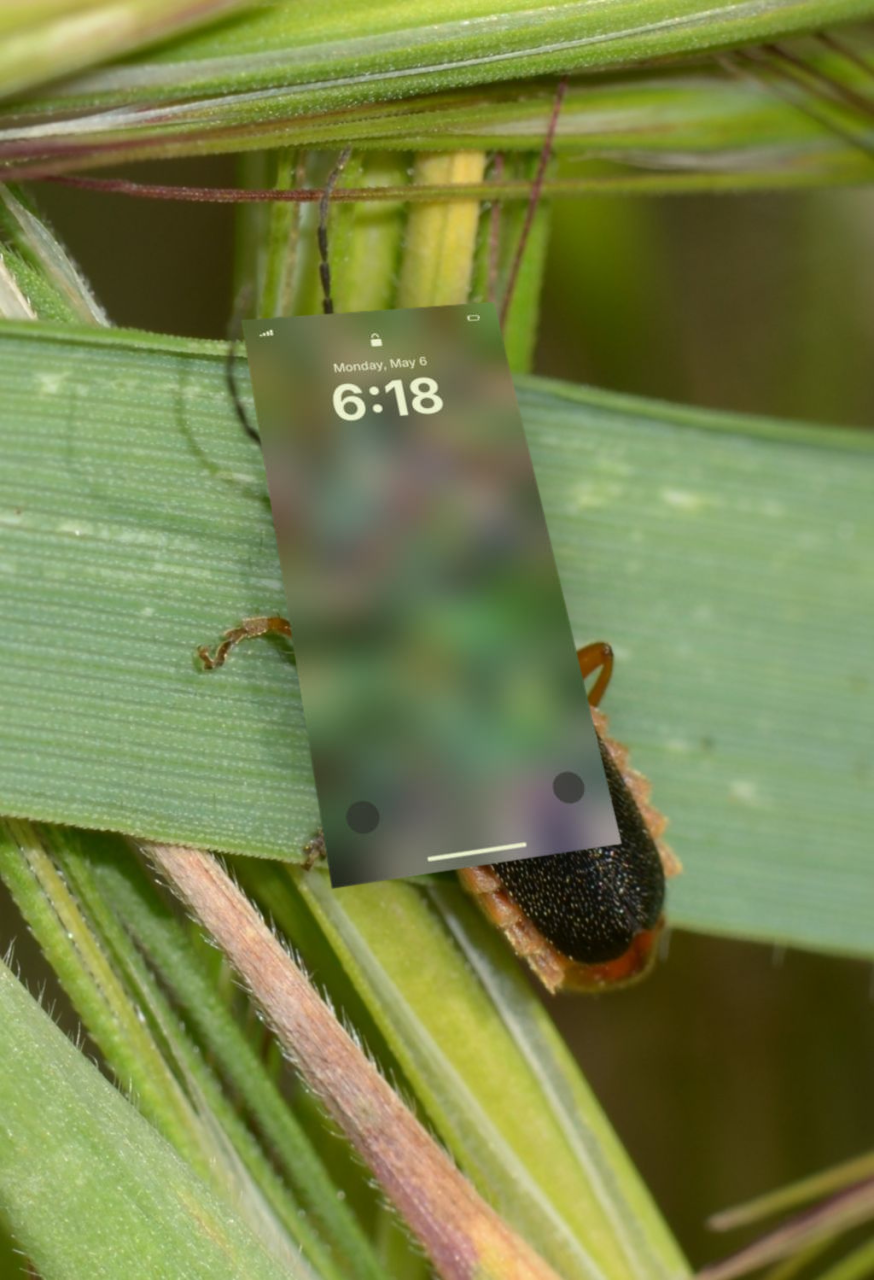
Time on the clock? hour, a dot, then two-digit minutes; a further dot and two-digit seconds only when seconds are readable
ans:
6.18
